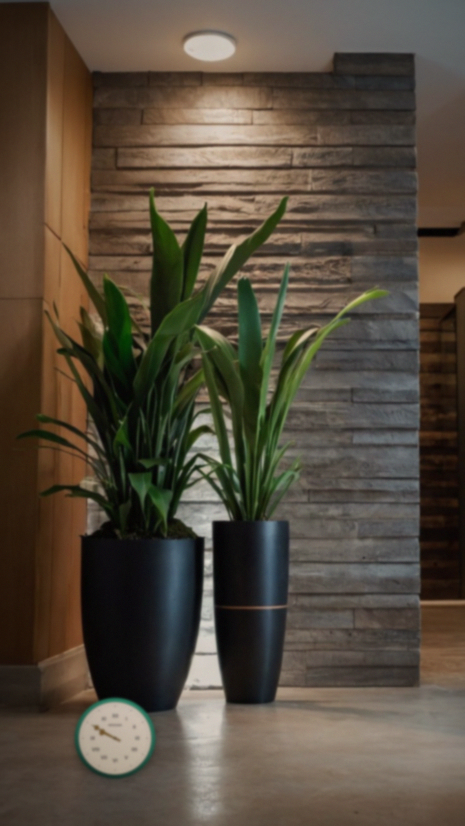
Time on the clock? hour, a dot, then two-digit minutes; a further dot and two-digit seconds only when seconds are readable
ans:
9.50
